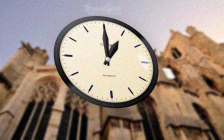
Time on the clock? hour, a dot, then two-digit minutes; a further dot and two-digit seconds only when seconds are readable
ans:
1.00
